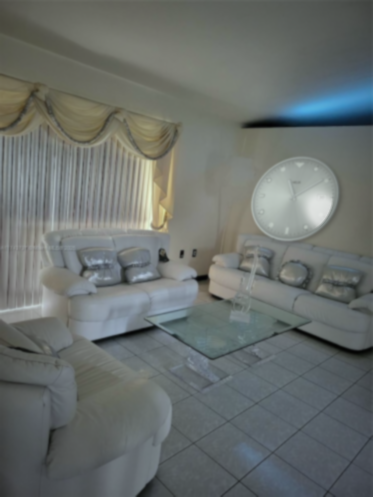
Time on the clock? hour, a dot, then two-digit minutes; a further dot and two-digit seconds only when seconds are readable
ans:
11.09
